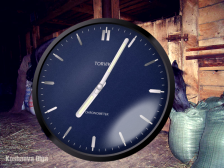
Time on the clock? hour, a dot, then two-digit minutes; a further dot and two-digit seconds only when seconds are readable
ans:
7.04
